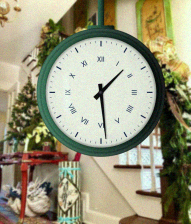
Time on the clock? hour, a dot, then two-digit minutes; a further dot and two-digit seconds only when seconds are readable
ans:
1.29
